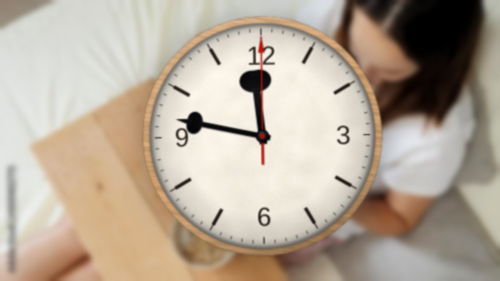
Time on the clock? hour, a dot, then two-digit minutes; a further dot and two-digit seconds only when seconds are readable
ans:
11.47.00
